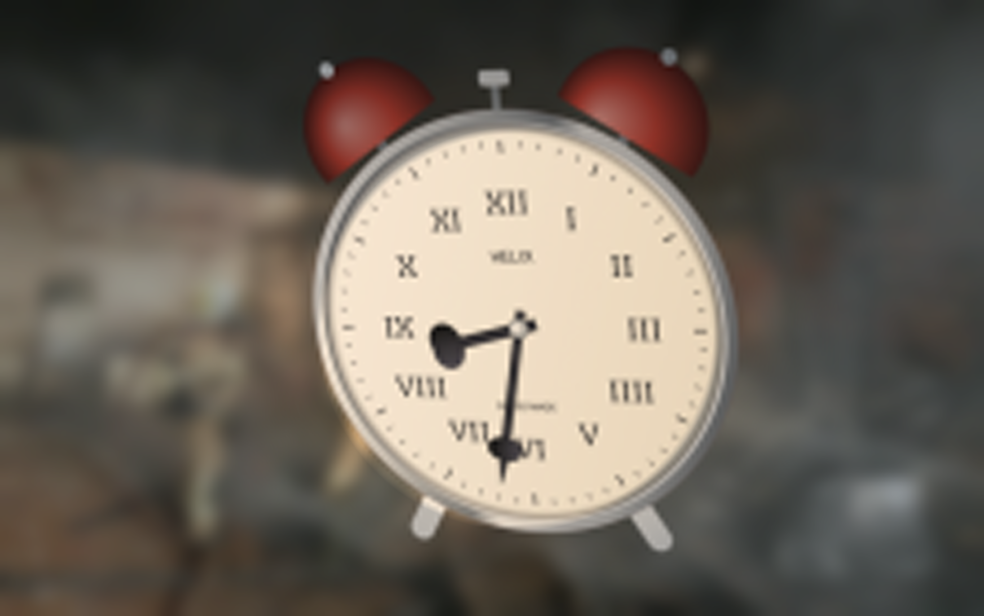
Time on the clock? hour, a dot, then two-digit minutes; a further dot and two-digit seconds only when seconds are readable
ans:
8.32
